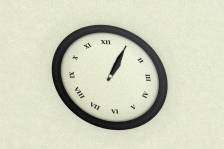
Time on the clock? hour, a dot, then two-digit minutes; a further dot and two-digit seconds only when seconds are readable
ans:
1.05
